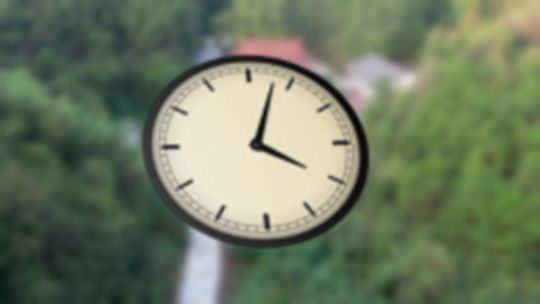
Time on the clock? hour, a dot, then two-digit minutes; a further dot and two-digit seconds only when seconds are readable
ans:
4.03
